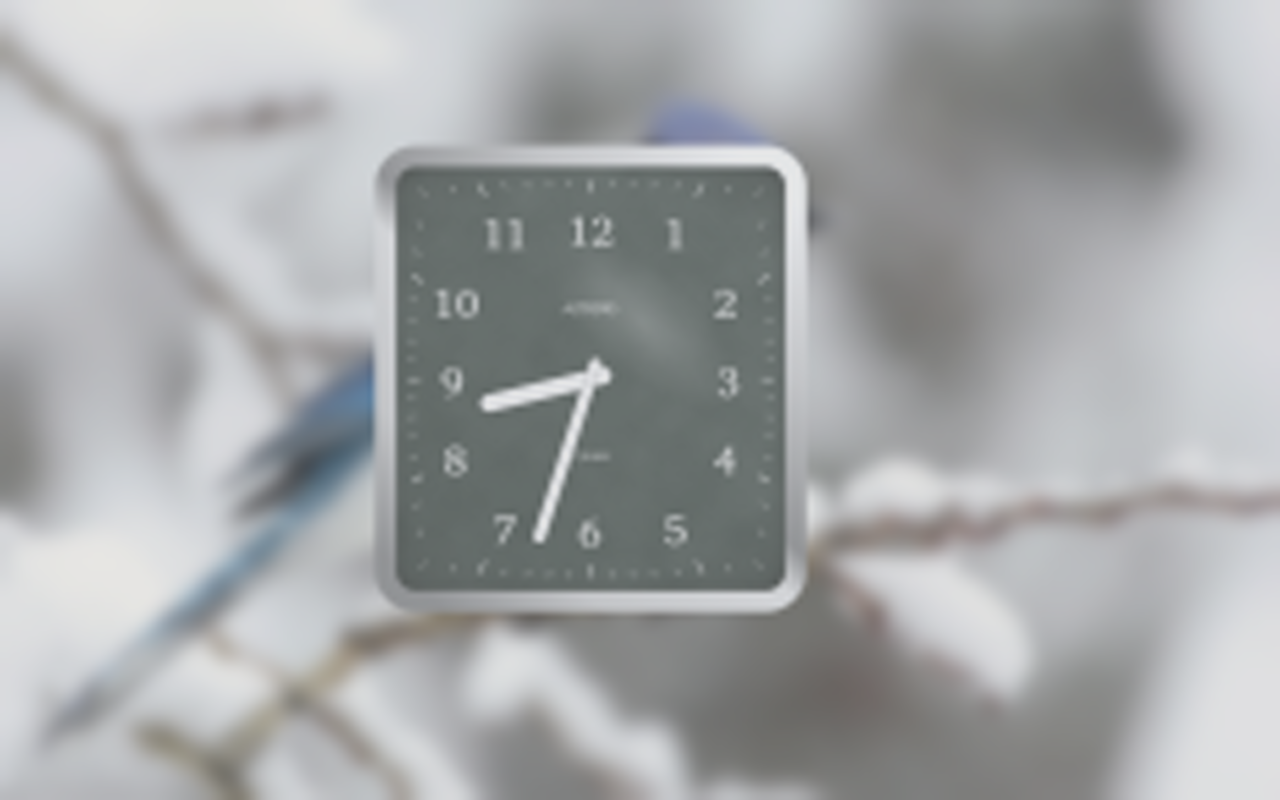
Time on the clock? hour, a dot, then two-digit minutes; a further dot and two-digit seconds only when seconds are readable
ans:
8.33
